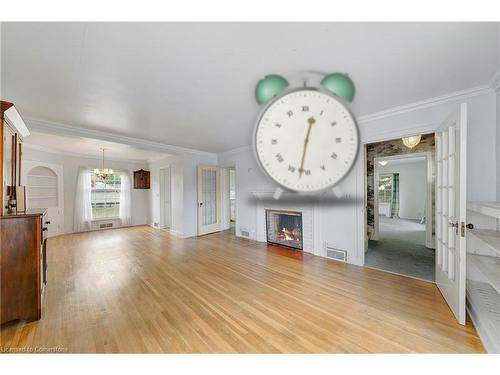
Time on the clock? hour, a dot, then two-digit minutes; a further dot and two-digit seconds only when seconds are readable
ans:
12.32
